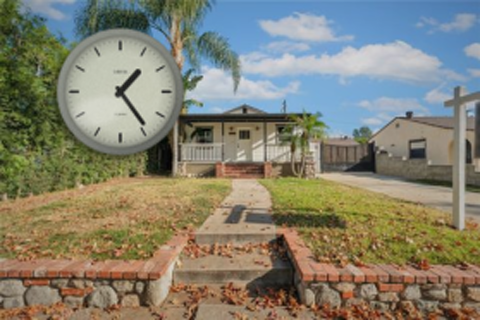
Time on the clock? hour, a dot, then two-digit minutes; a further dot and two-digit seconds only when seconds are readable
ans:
1.24
